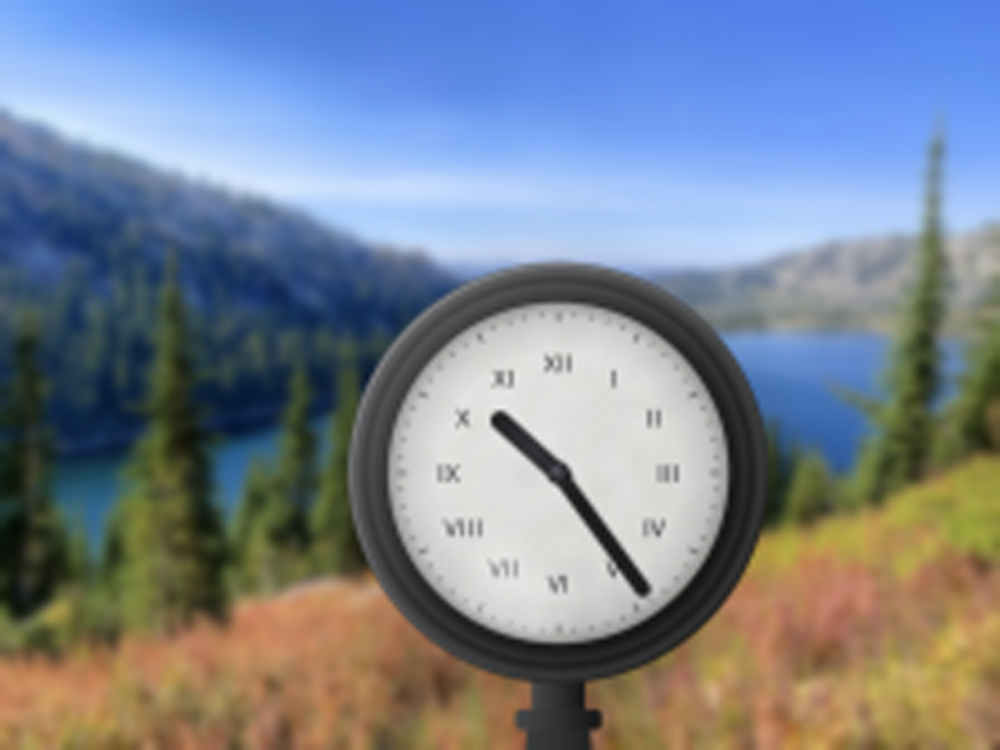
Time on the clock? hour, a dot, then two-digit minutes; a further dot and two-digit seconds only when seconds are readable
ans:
10.24
